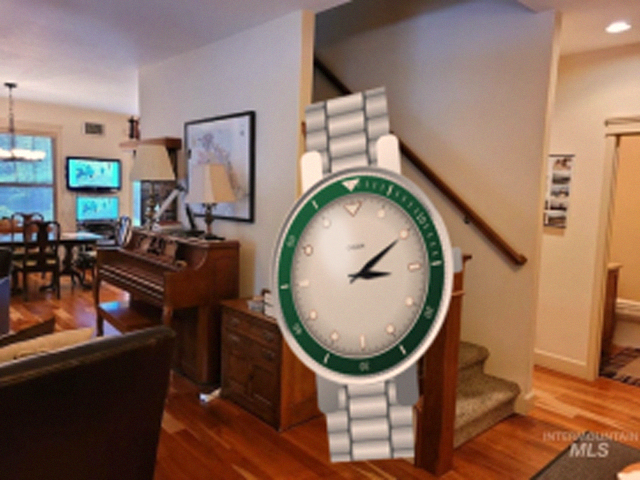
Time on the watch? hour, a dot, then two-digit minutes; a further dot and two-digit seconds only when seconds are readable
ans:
3.10
